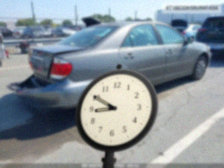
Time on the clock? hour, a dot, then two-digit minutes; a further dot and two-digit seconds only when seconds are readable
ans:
8.50
